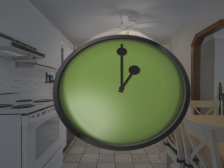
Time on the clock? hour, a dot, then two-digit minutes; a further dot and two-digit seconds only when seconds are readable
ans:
1.00
